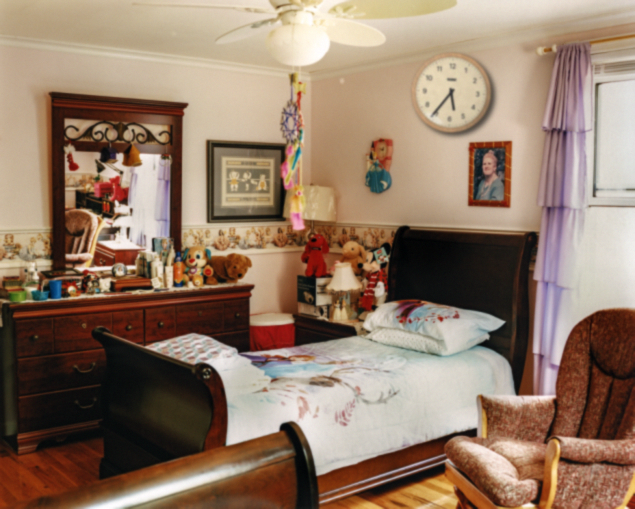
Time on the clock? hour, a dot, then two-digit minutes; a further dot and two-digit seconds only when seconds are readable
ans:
5.36
